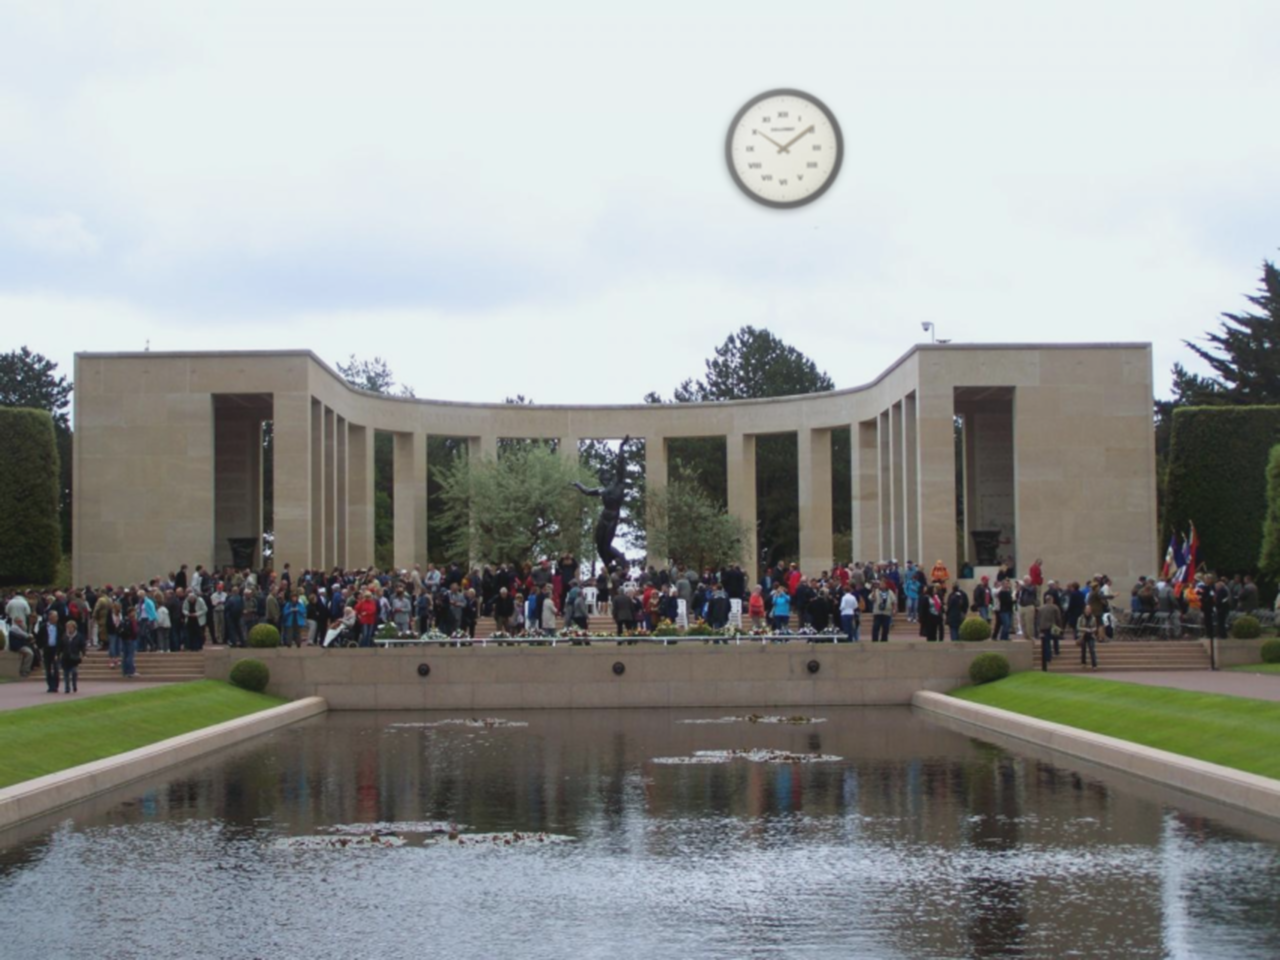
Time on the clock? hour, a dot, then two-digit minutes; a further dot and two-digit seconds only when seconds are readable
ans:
10.09
